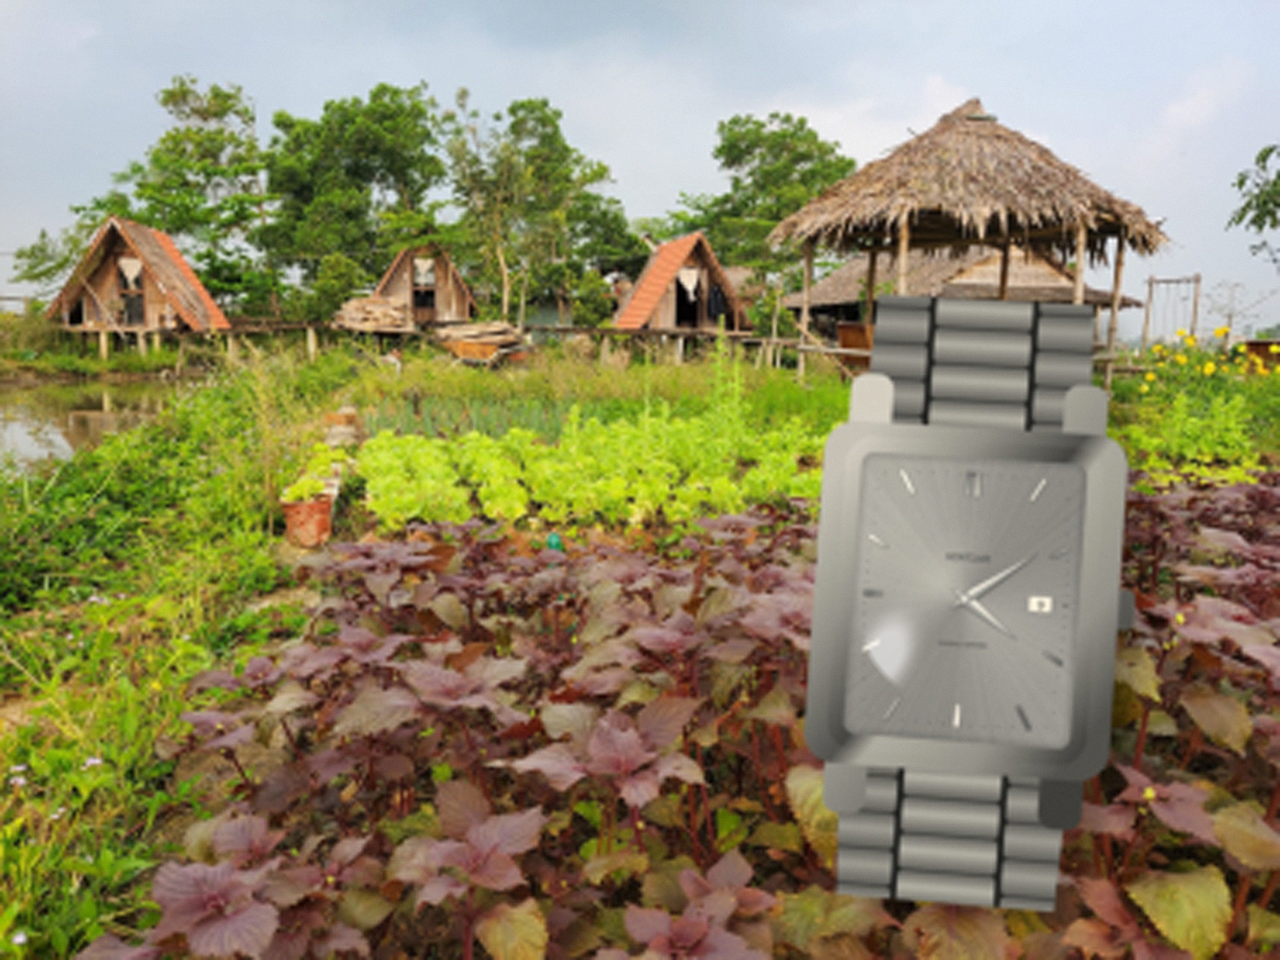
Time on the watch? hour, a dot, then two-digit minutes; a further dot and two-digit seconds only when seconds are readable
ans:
4.09
